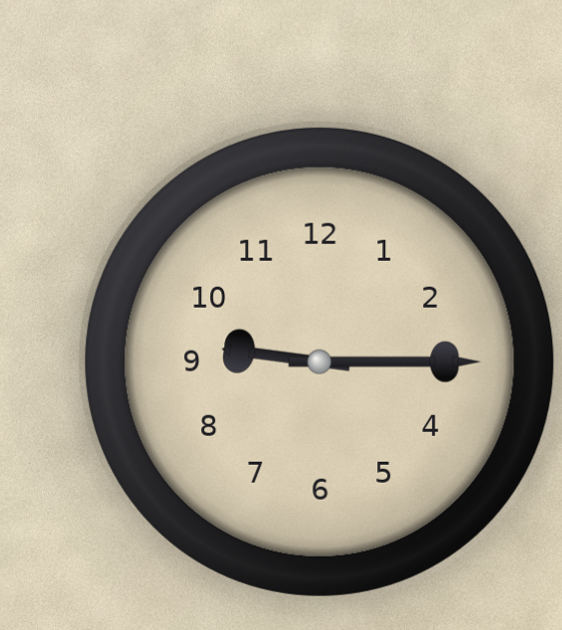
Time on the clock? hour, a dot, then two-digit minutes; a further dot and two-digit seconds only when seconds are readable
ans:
9.15
